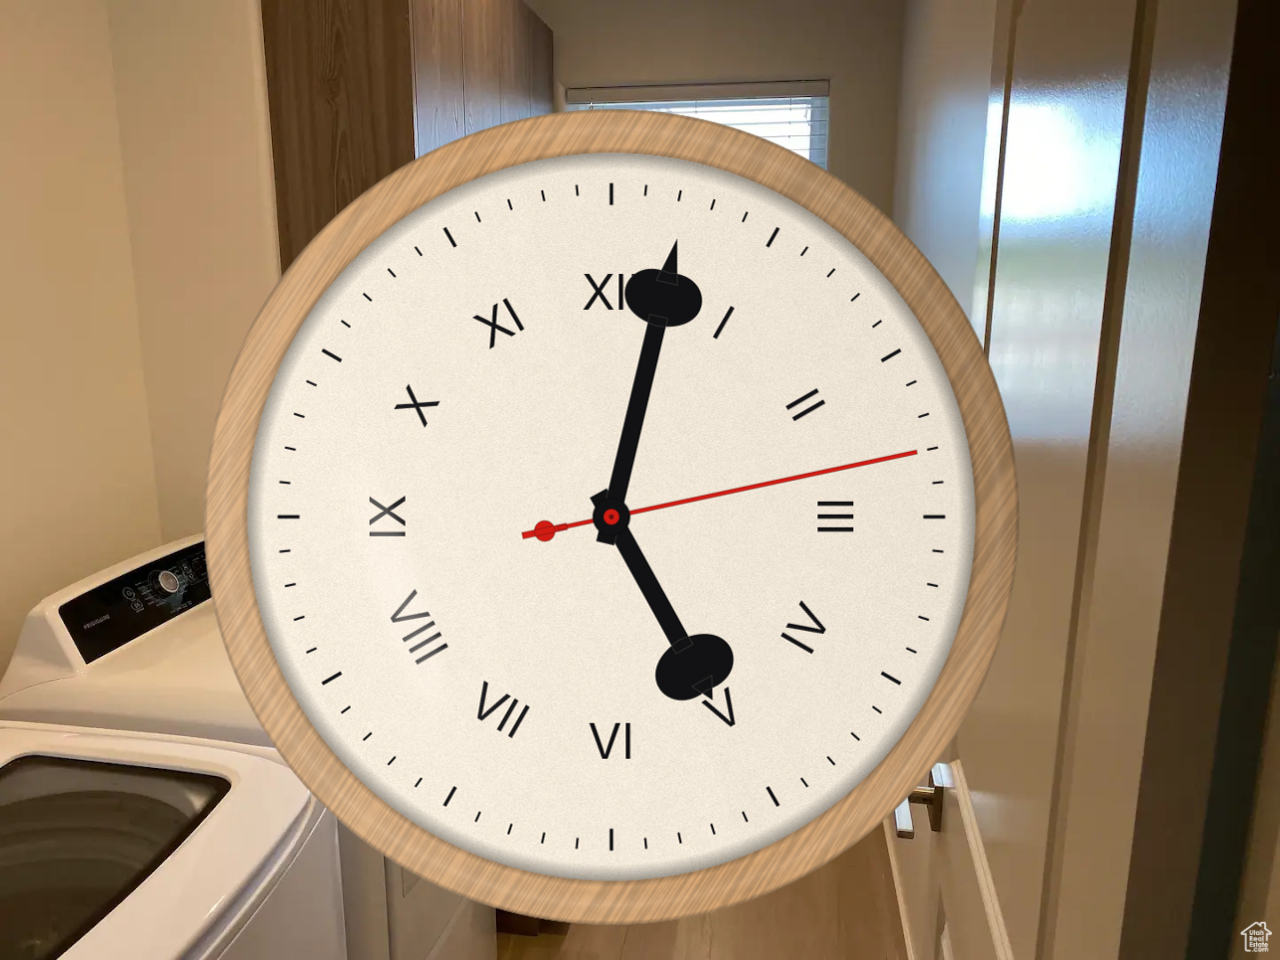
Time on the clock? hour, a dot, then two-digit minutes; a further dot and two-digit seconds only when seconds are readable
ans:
5.02.13
